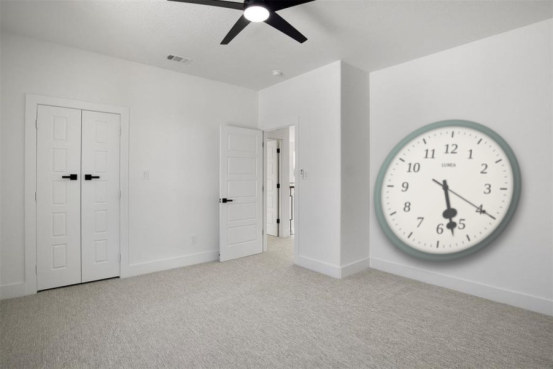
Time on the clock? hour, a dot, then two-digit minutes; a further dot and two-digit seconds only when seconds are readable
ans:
5.27.20
